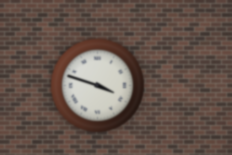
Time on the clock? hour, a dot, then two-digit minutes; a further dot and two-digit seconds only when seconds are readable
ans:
3.48
